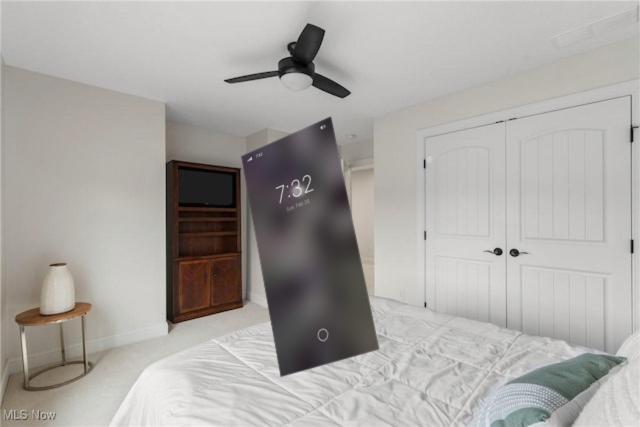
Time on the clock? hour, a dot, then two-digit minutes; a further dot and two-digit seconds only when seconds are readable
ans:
7.32
